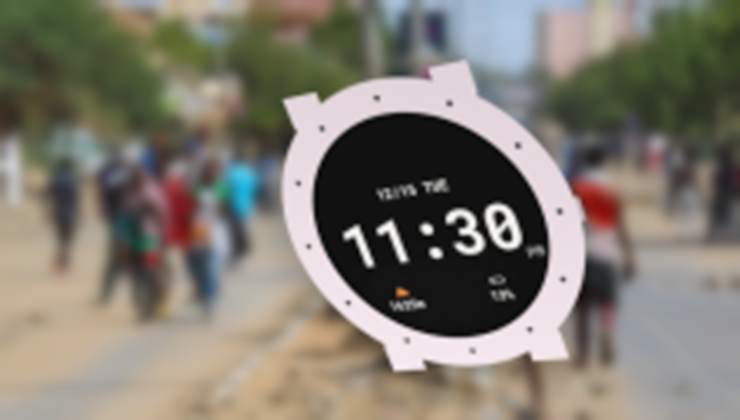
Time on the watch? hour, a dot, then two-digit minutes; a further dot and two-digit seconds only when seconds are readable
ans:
11.30
